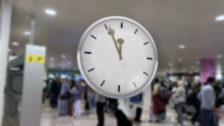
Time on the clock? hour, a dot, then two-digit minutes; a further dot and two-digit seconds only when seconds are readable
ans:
11.56
